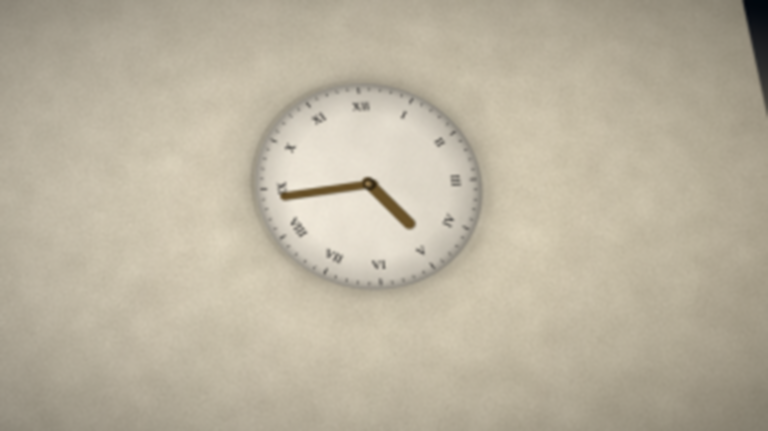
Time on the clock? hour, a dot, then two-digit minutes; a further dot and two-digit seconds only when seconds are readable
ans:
4.44
